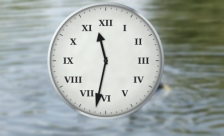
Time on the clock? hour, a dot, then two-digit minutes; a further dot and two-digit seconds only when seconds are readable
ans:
11.32
